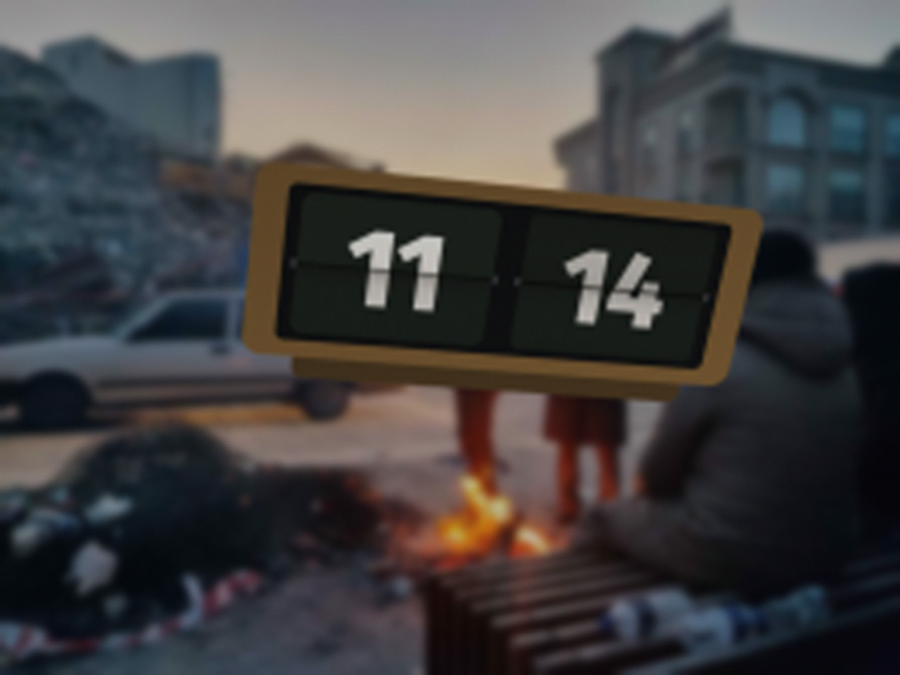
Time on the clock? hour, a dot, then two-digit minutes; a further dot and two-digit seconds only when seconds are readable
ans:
11.14
